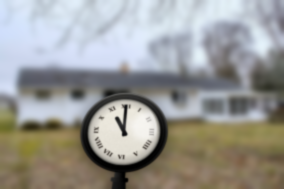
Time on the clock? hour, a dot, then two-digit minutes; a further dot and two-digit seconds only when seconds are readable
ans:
11.00
